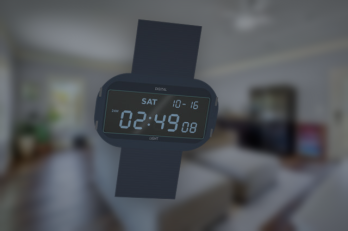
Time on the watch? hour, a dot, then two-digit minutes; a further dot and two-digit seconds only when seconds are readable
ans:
2.49.08
